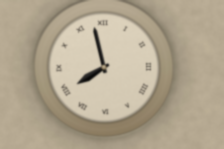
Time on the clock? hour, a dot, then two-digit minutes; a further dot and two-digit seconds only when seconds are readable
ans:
7.58
